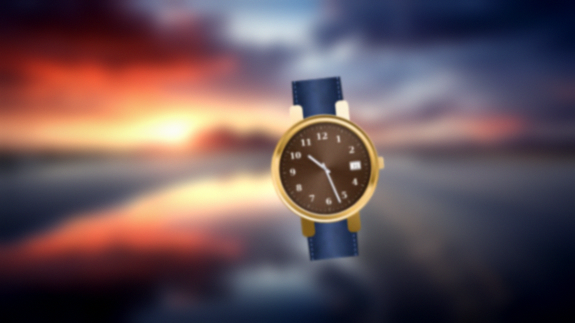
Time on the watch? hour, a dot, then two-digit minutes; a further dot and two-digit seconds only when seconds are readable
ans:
10.27
